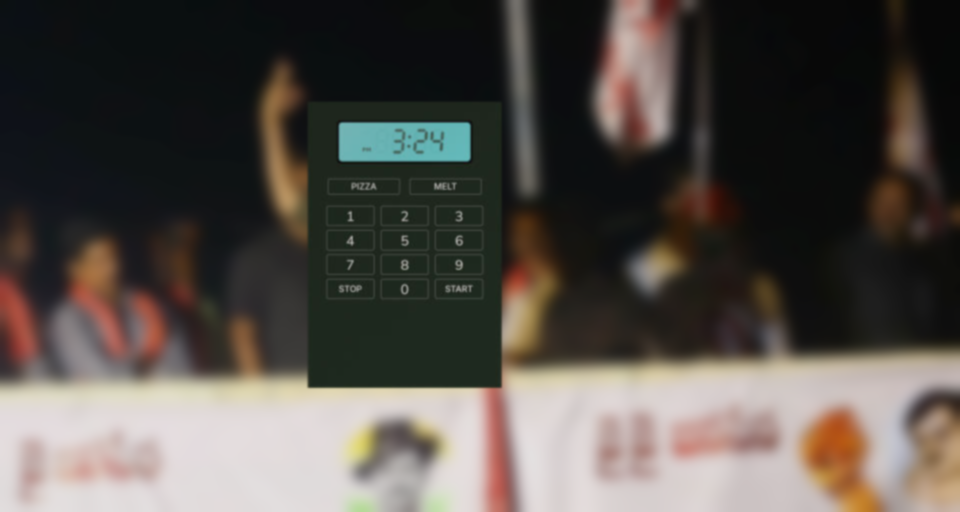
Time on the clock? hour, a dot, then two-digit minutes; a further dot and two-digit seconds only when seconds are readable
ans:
3.24
